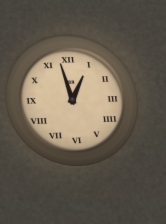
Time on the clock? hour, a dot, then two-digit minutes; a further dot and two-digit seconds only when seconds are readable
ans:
12.58
